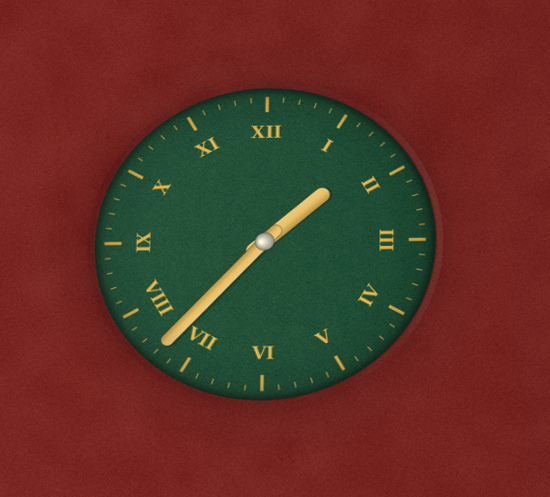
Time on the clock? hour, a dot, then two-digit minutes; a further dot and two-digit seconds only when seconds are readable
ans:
1.37
